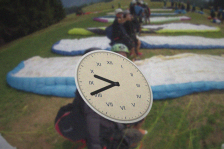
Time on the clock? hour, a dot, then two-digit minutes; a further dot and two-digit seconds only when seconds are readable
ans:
9.41
